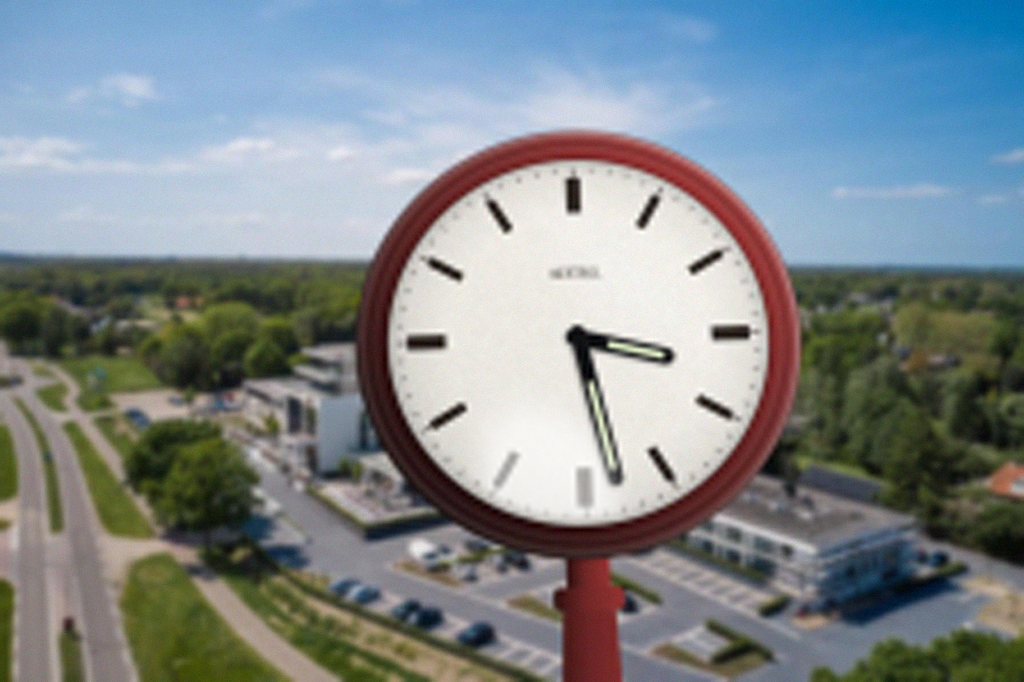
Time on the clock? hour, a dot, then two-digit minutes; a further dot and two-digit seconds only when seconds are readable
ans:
3.28
